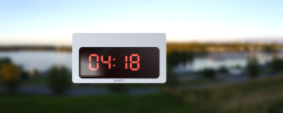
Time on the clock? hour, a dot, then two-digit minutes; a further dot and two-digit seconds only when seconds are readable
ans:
4.18
